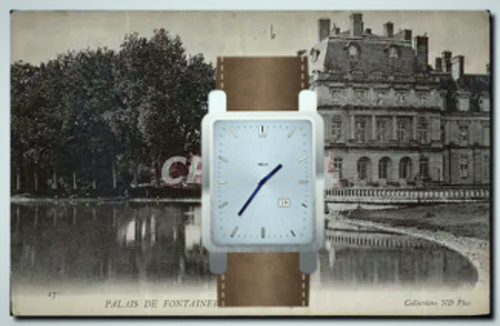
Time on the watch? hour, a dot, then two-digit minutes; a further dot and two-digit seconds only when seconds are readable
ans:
1.36
